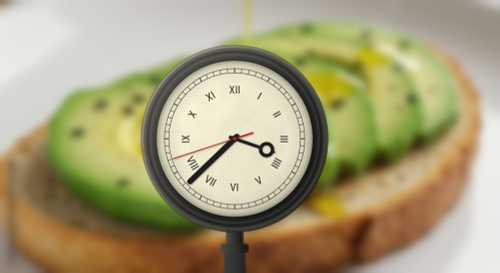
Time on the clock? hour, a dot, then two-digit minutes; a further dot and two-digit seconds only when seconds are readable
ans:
3.37.42
